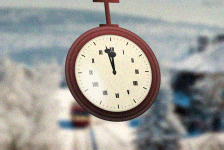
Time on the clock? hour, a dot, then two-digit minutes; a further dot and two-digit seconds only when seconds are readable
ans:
11.58
